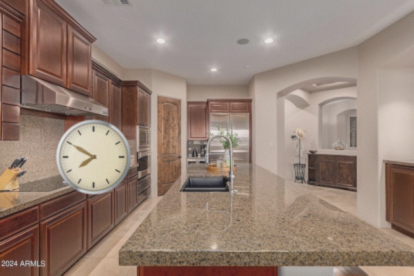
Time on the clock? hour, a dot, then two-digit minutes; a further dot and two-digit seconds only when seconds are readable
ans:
7.50
